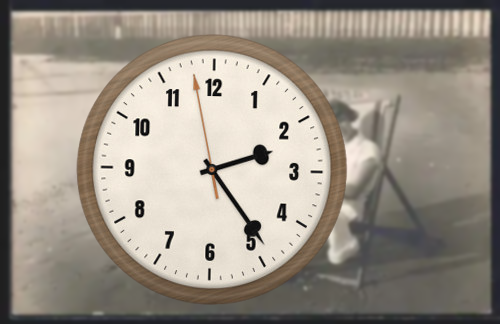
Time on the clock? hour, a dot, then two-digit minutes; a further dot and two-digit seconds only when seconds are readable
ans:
2.23.58
